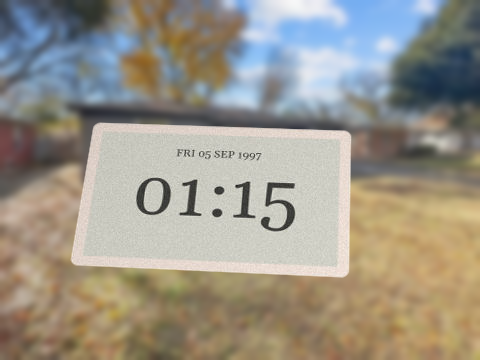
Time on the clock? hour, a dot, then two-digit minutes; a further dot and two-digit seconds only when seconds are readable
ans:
1.15
